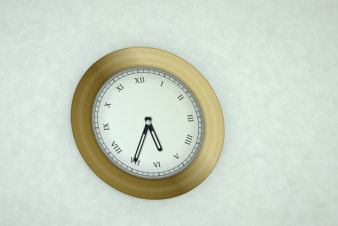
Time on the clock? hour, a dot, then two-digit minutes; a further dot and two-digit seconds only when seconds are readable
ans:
5.35
